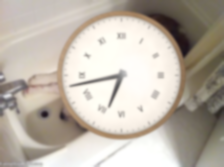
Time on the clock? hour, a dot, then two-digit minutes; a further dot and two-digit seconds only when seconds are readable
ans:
6.43
